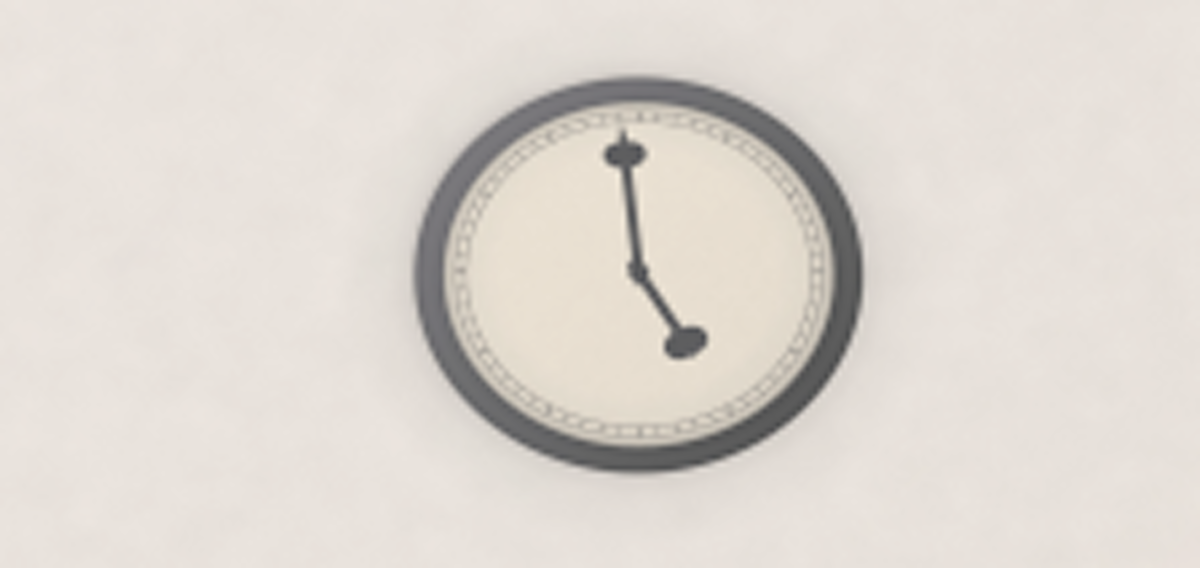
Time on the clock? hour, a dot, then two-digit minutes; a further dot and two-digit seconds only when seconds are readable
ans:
4.59
